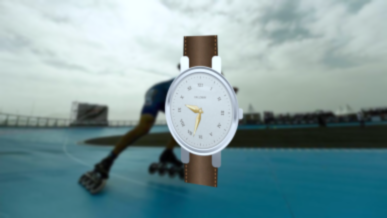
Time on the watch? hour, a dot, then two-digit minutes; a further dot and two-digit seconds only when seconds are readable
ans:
9.33
